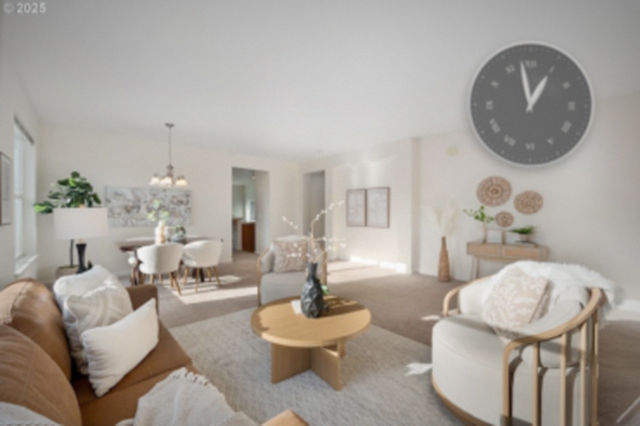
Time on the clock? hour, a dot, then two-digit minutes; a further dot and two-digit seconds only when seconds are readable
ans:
12.58
